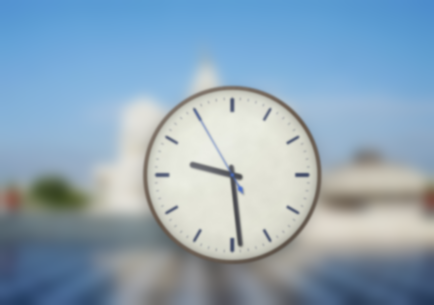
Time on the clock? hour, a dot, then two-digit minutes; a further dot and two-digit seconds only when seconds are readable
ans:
9.28.55
